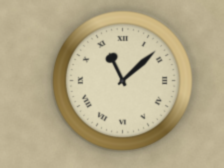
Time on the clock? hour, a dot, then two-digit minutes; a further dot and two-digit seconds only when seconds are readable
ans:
11.08
